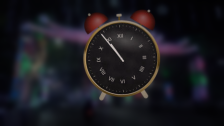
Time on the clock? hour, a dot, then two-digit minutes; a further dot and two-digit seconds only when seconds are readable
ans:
10.54
